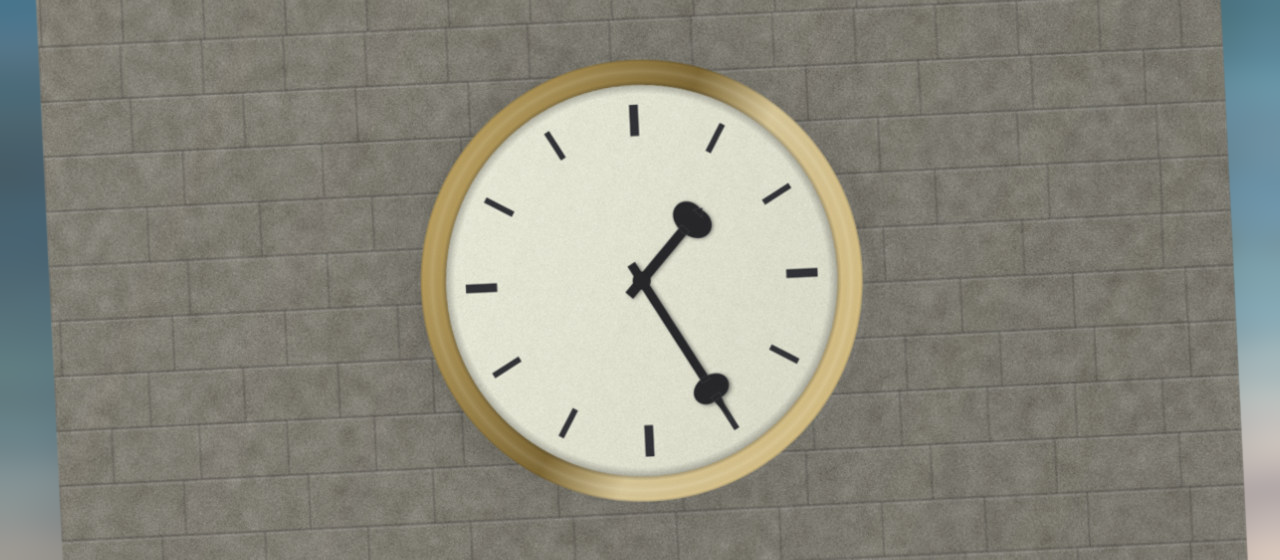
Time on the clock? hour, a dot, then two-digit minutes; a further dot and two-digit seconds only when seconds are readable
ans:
1.25
